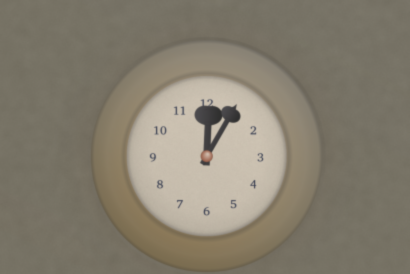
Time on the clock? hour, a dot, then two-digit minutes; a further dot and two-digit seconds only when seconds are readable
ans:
12.05
